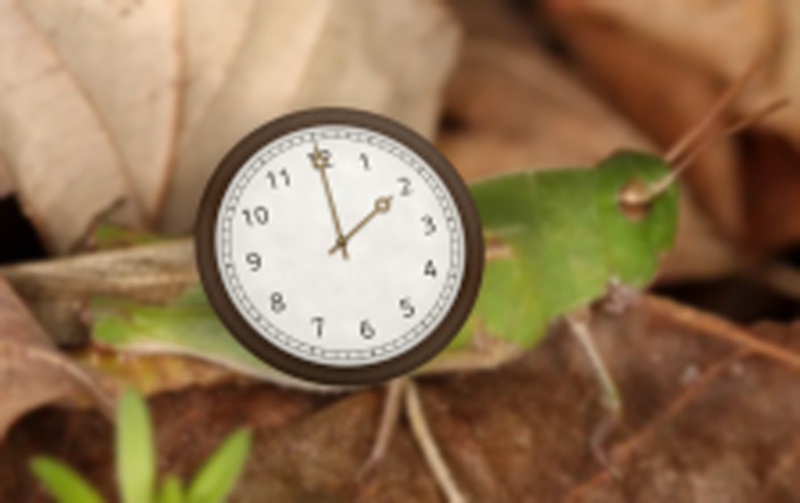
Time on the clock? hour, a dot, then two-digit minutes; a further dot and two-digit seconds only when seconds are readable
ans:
2.00
